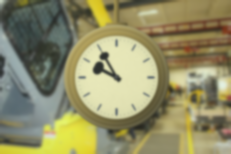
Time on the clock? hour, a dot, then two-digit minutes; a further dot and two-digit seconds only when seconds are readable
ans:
9.55
